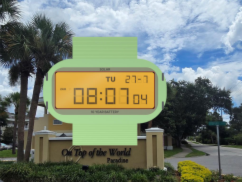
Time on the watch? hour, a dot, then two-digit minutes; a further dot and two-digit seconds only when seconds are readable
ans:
8.07.04
